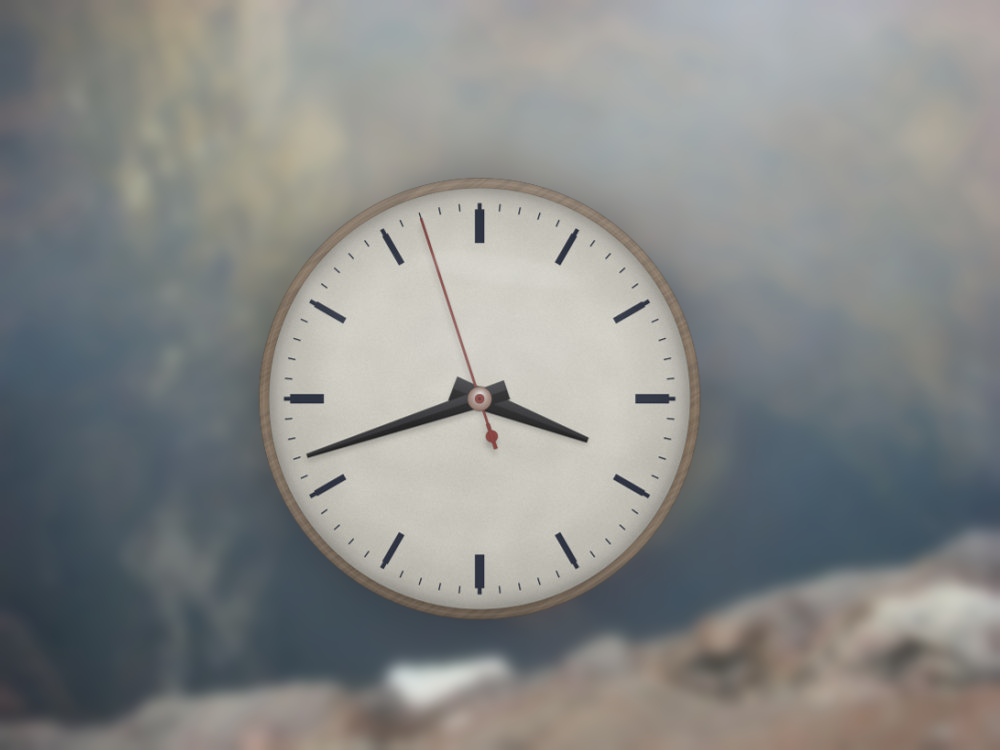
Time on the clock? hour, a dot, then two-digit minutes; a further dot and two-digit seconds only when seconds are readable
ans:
3.41.57
